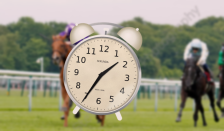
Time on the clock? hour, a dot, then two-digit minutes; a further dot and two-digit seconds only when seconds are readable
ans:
1.35
